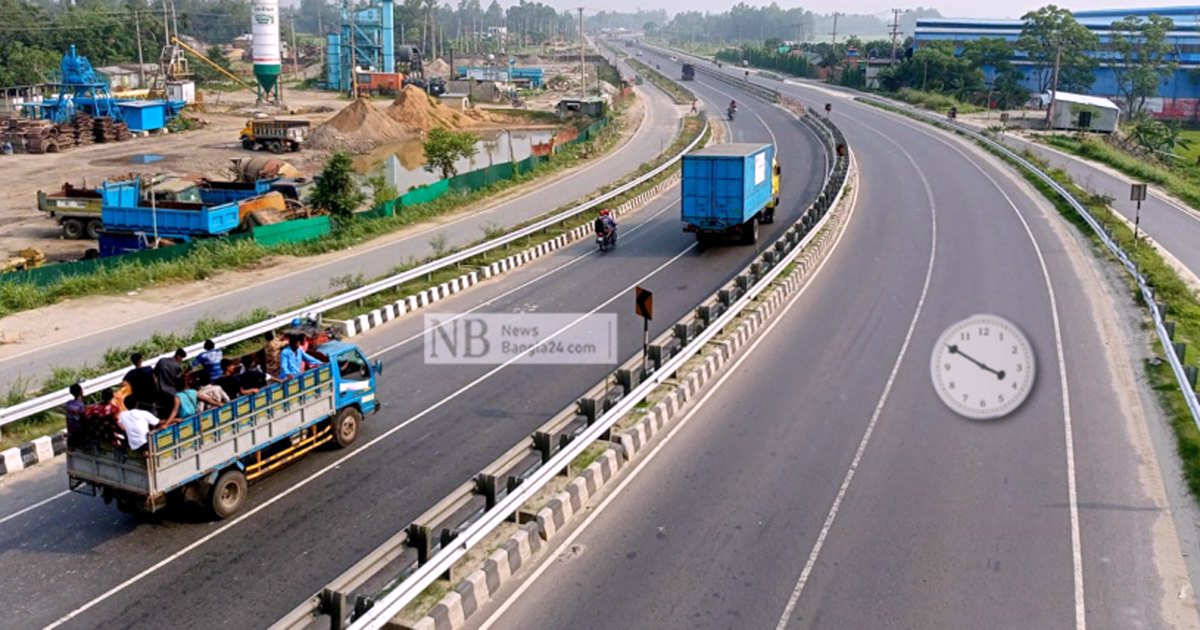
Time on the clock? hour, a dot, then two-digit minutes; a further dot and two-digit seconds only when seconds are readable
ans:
3.50
